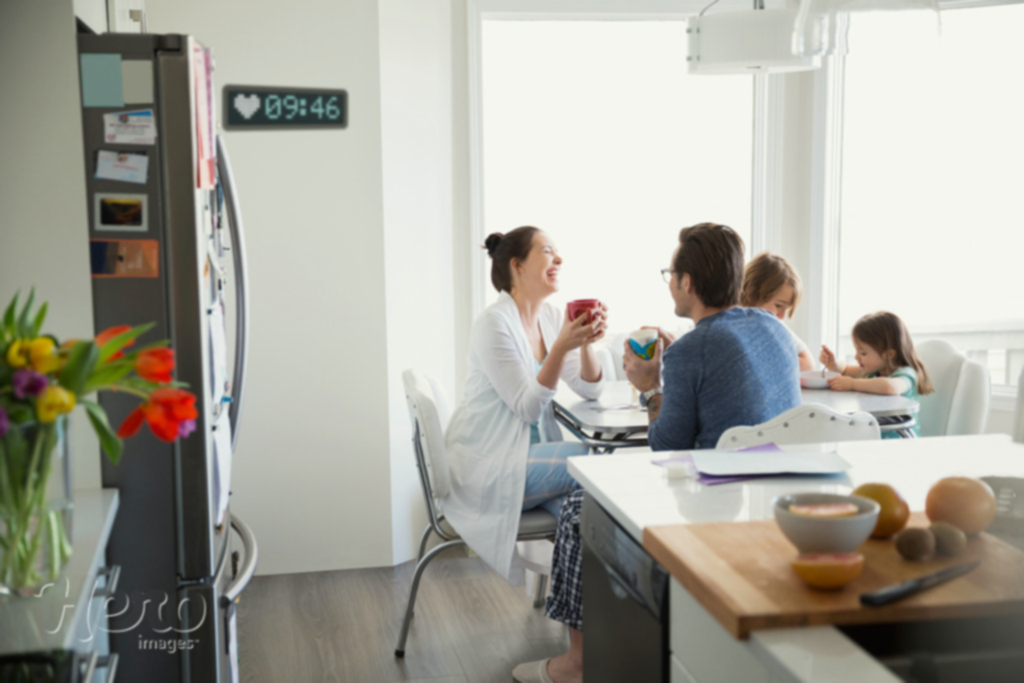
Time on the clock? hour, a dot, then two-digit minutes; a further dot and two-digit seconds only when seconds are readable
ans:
9.46
